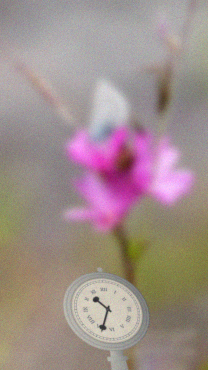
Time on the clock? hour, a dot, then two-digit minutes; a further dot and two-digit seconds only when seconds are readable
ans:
10.34
